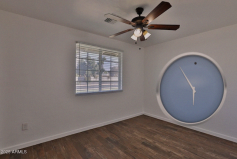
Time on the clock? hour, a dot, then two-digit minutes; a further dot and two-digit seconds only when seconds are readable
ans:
5.54
